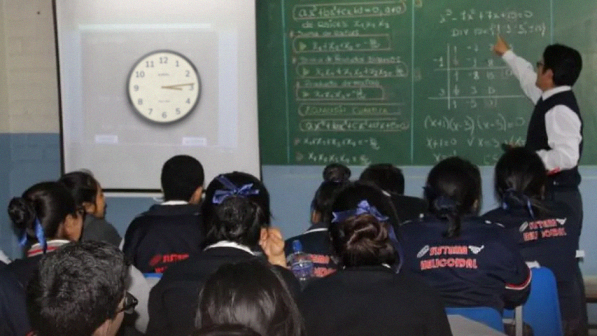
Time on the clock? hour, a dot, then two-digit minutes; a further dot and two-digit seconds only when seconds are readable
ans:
3.14
